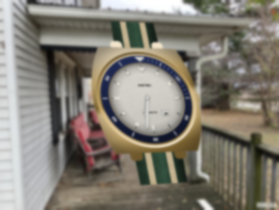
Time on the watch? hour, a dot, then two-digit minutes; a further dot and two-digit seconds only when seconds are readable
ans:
6.32
